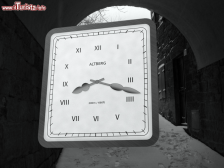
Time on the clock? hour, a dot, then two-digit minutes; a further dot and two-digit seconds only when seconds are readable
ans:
8.18
